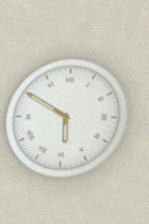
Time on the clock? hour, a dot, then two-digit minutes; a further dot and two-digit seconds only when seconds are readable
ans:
5.50
